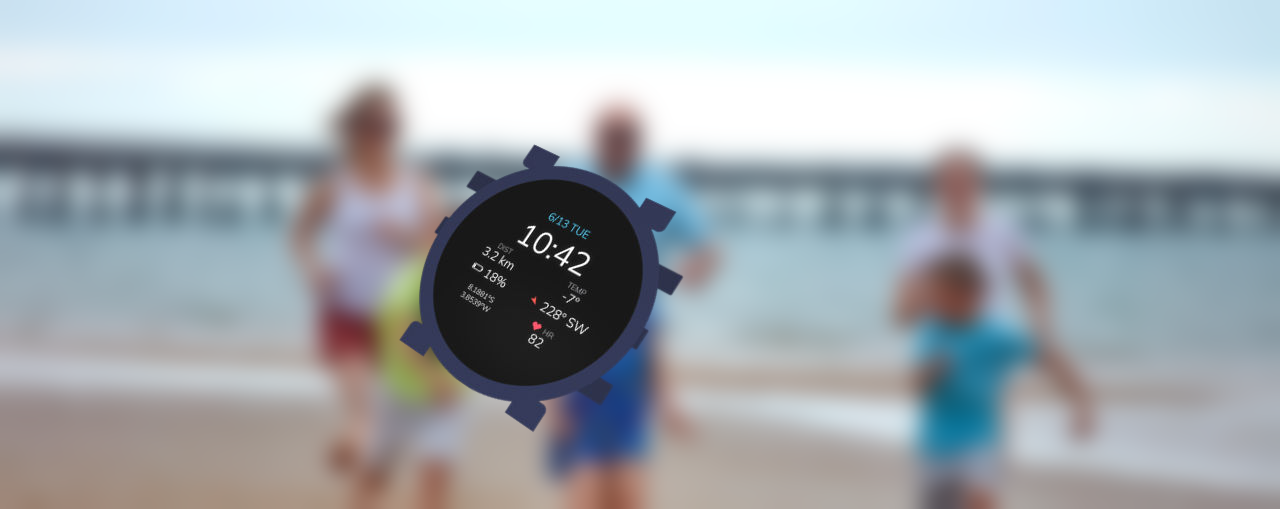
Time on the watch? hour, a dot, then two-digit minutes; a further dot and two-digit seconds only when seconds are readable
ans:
10.42
